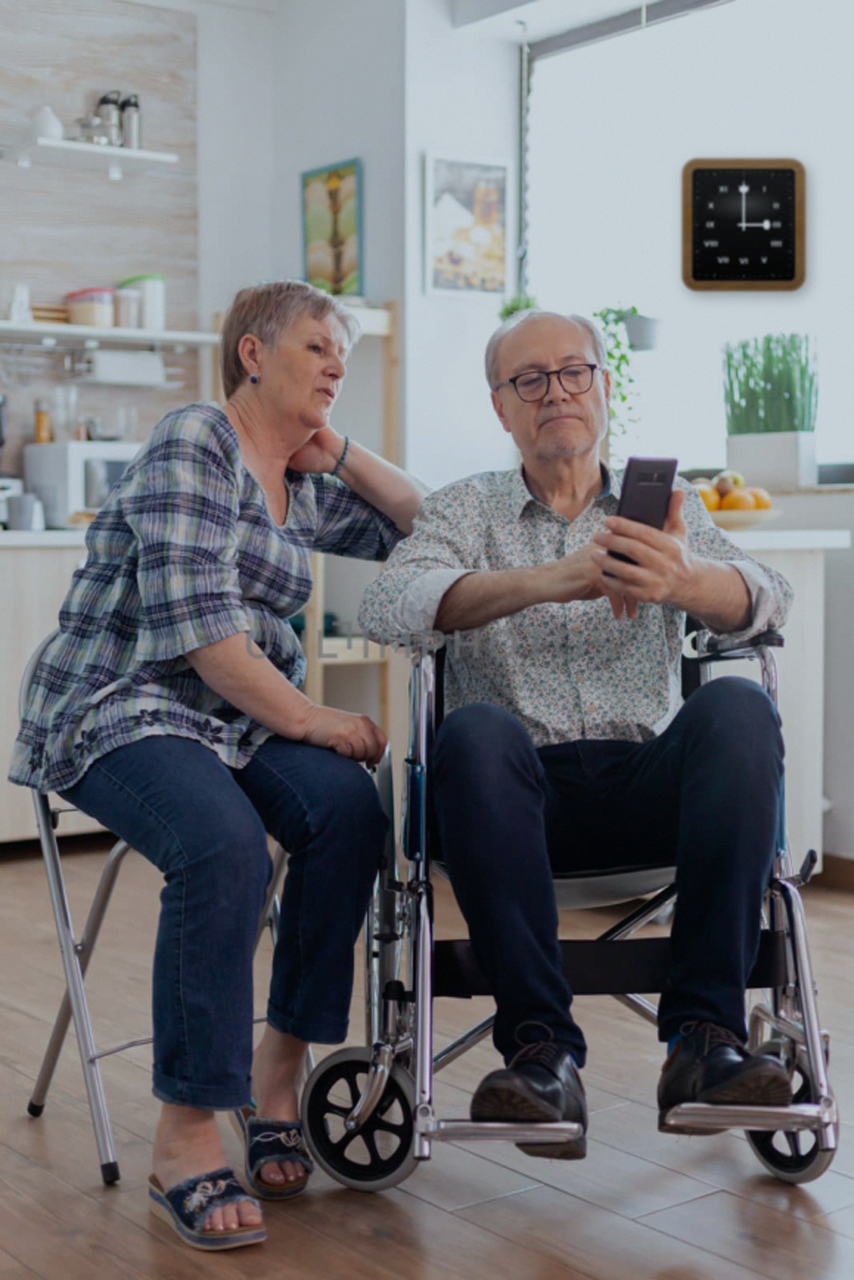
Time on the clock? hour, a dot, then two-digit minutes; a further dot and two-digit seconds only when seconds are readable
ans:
3.00
